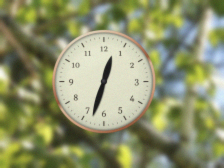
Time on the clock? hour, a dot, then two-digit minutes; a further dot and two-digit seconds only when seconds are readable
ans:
12.33
